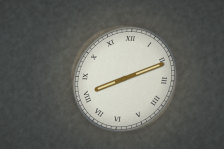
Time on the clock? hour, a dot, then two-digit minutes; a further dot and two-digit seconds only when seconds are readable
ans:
8.11
